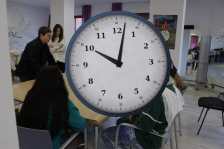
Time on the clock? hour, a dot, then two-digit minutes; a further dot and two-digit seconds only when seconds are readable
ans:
10.02
